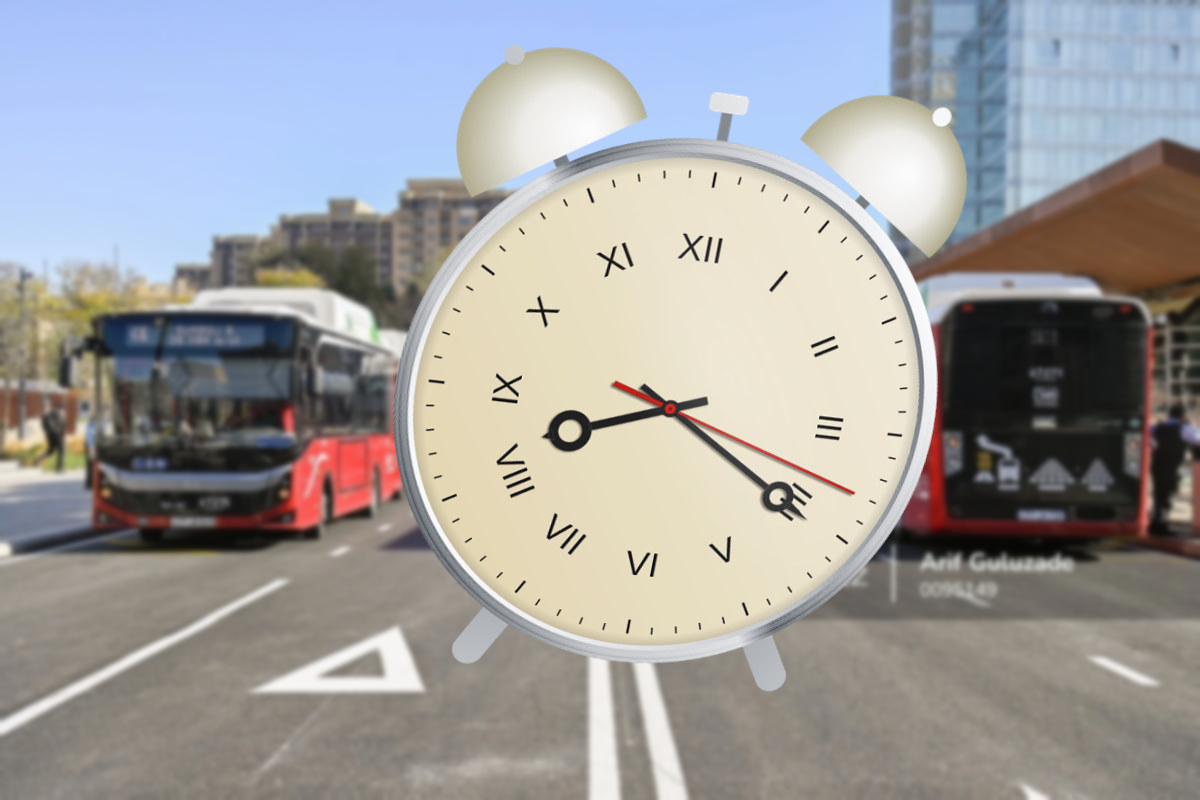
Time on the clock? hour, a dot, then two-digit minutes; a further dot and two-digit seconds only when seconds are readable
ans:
8.20.18
